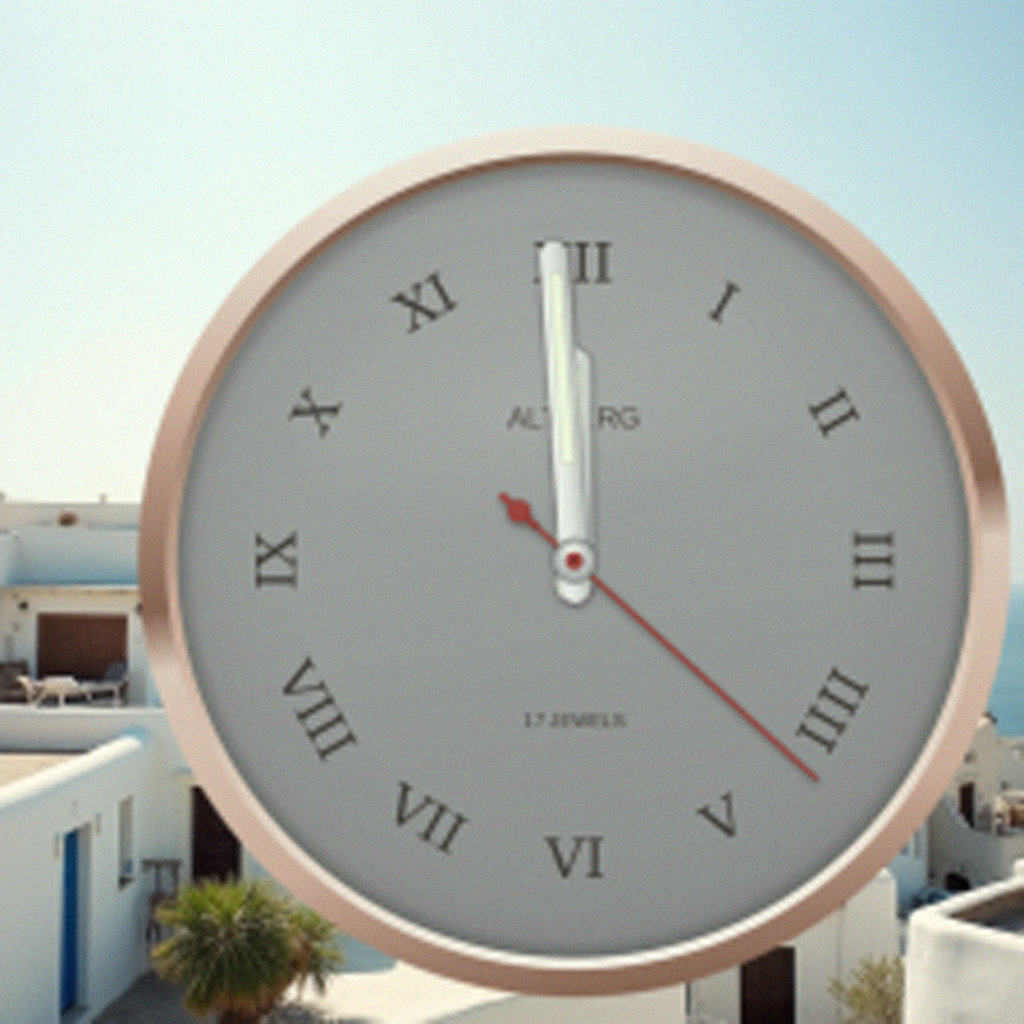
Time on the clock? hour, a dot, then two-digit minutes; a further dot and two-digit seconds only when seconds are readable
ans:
11.59.22
